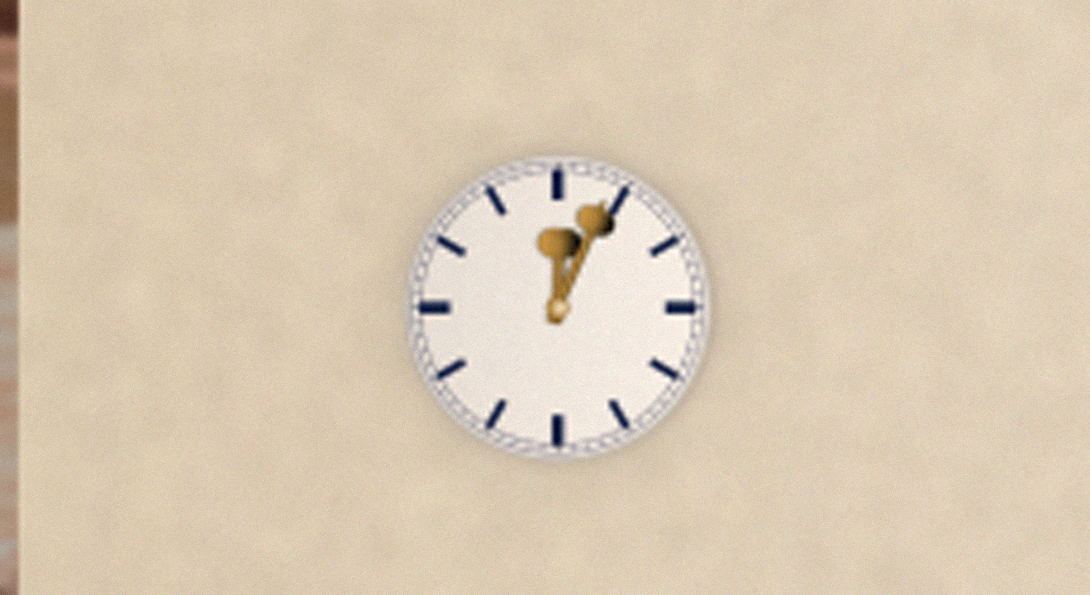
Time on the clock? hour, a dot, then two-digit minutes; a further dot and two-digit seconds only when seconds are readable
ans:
12.04
